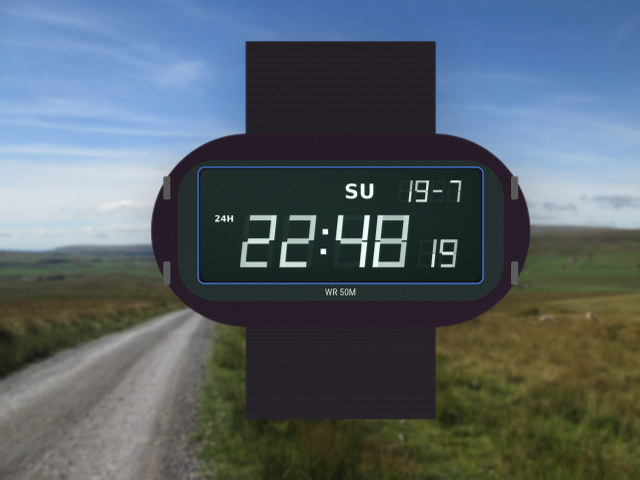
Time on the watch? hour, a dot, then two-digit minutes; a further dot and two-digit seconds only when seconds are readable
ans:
22.48.19
